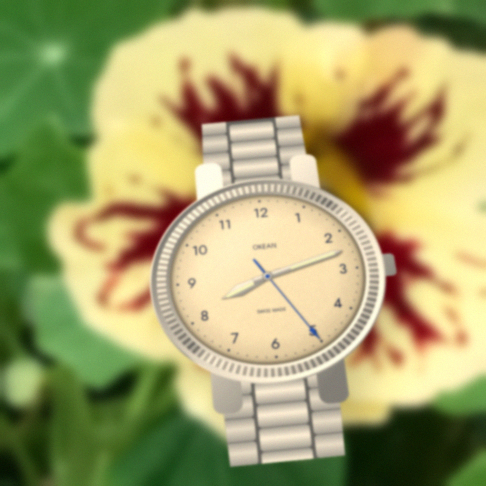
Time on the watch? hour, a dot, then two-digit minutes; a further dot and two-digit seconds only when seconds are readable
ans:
8.12.25
